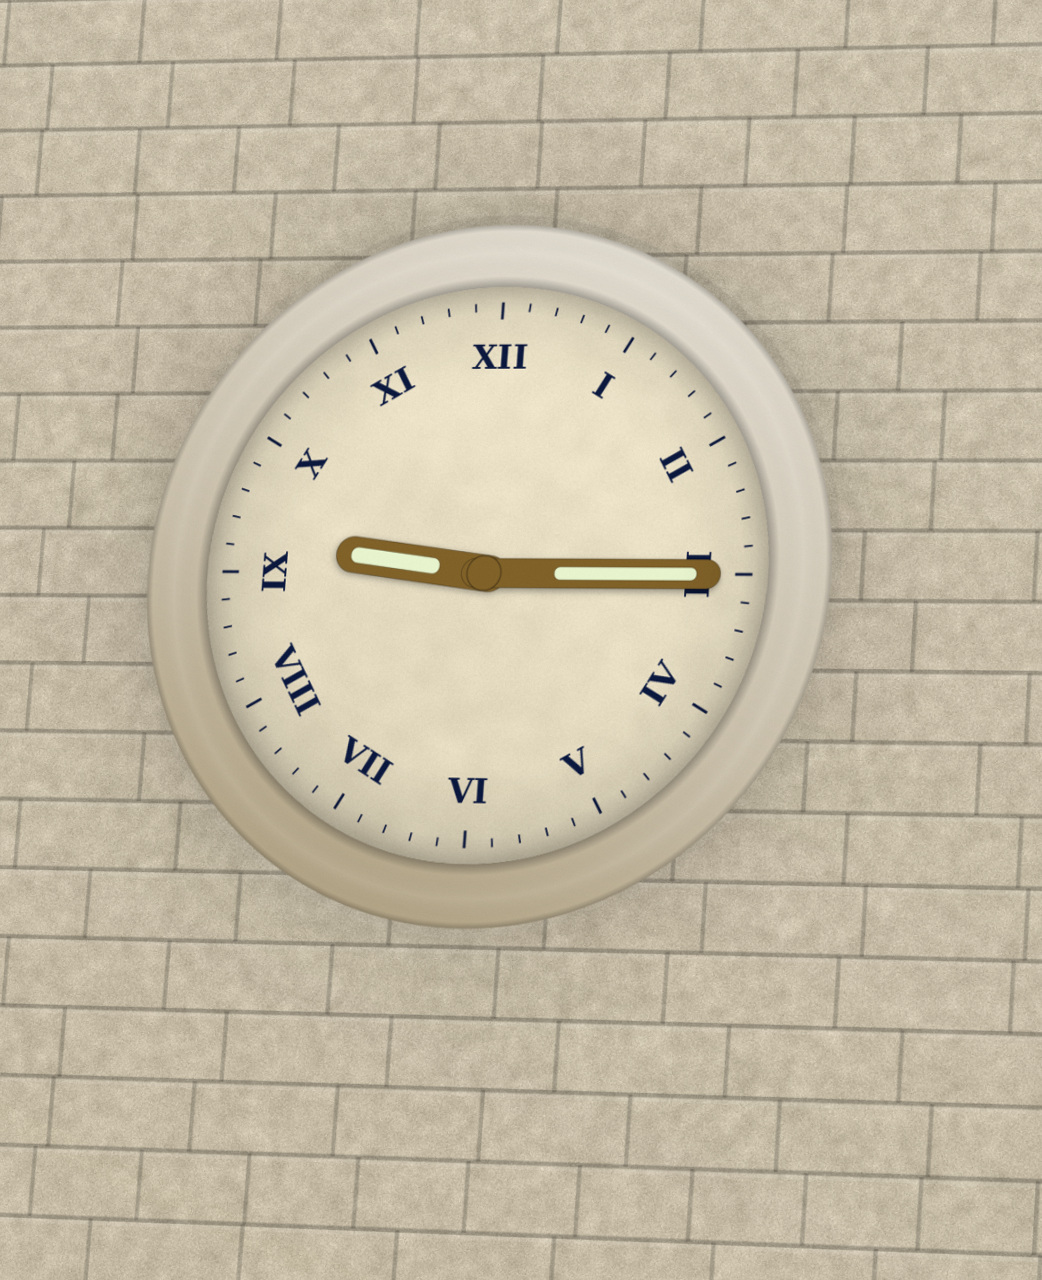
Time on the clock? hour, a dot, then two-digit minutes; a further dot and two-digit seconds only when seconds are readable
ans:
9.15
